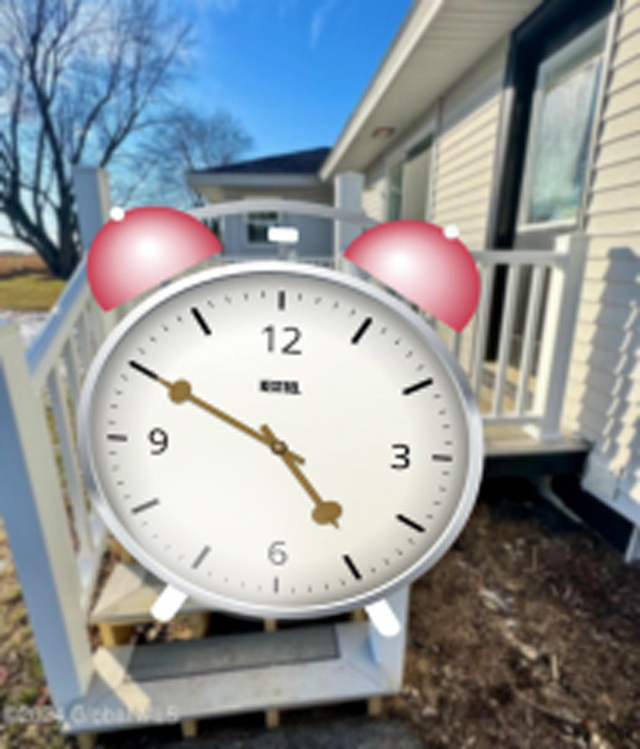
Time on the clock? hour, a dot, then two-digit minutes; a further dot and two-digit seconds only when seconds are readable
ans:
4.50
